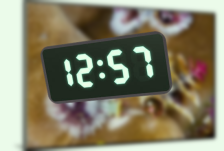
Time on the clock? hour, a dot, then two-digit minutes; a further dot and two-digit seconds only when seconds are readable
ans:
12.57
